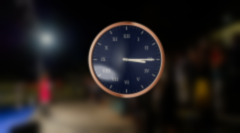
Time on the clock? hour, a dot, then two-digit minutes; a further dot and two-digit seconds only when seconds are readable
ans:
3.15
